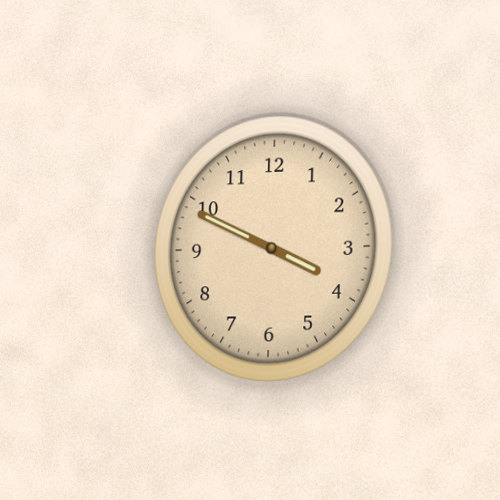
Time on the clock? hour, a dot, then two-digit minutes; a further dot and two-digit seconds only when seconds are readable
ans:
3.49
